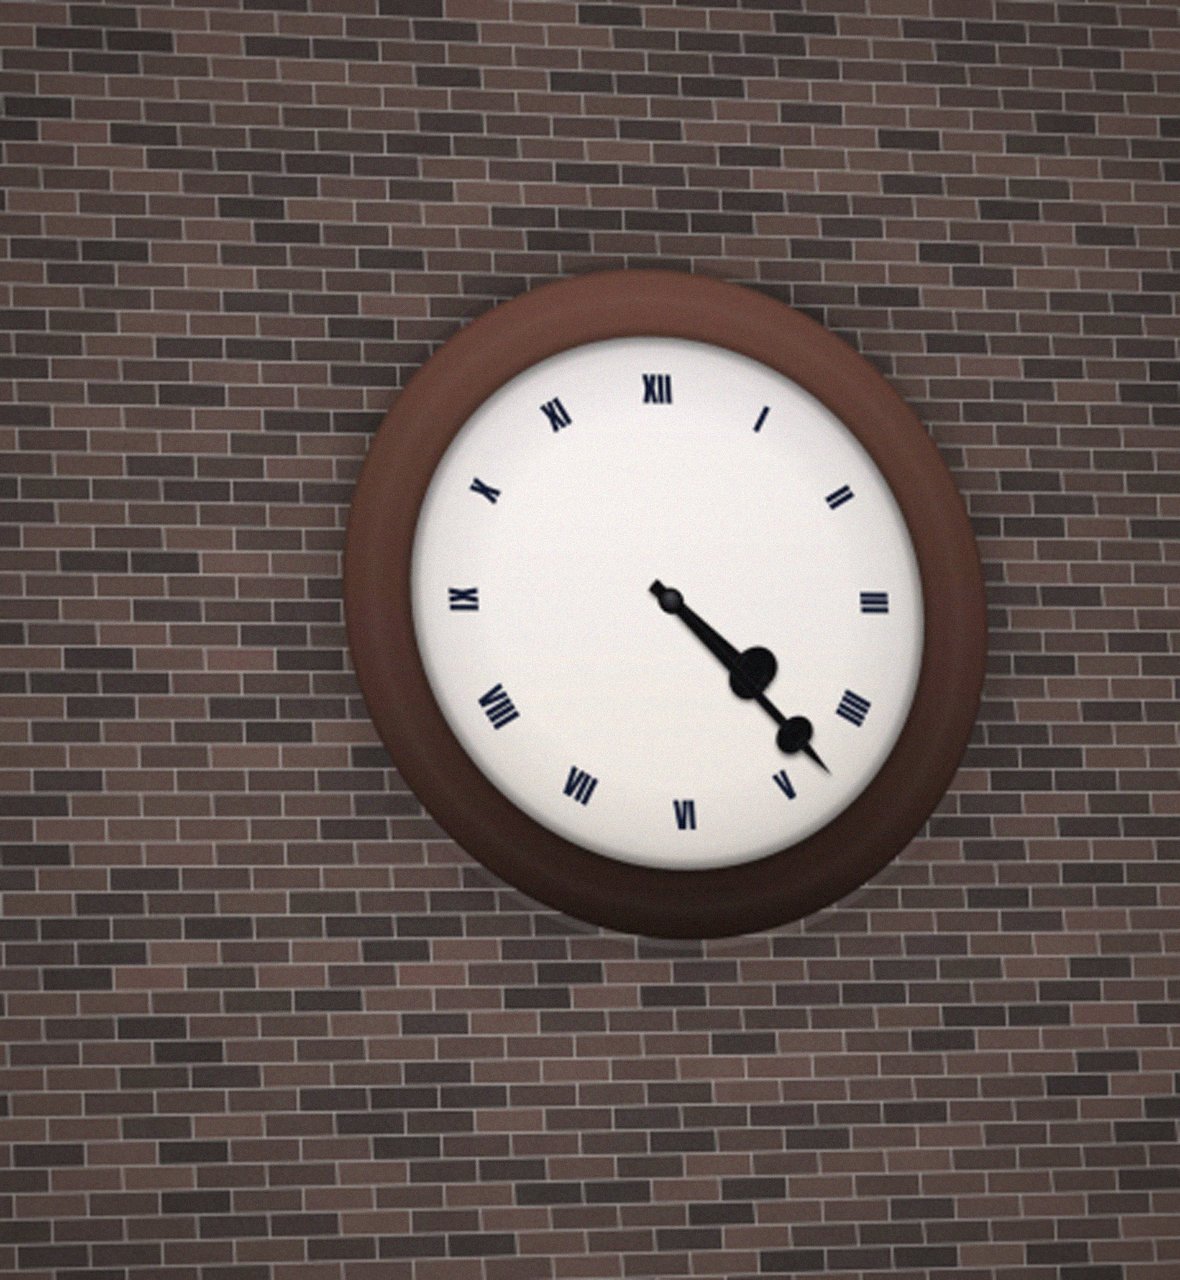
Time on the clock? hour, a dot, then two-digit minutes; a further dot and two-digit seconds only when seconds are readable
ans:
4.23
